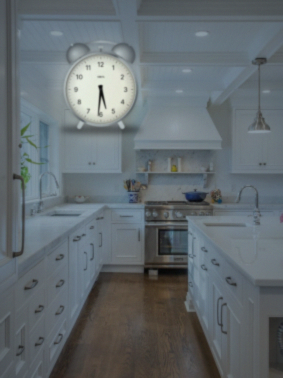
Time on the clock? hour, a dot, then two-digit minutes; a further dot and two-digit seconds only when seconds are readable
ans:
5.31
